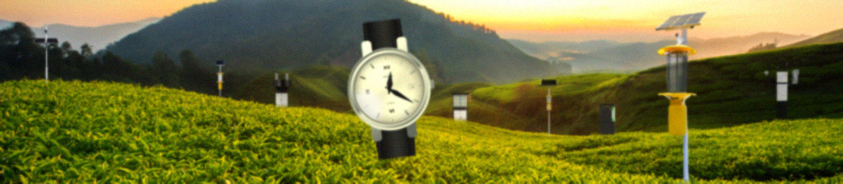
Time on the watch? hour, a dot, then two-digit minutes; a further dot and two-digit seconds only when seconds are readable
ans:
12.21
